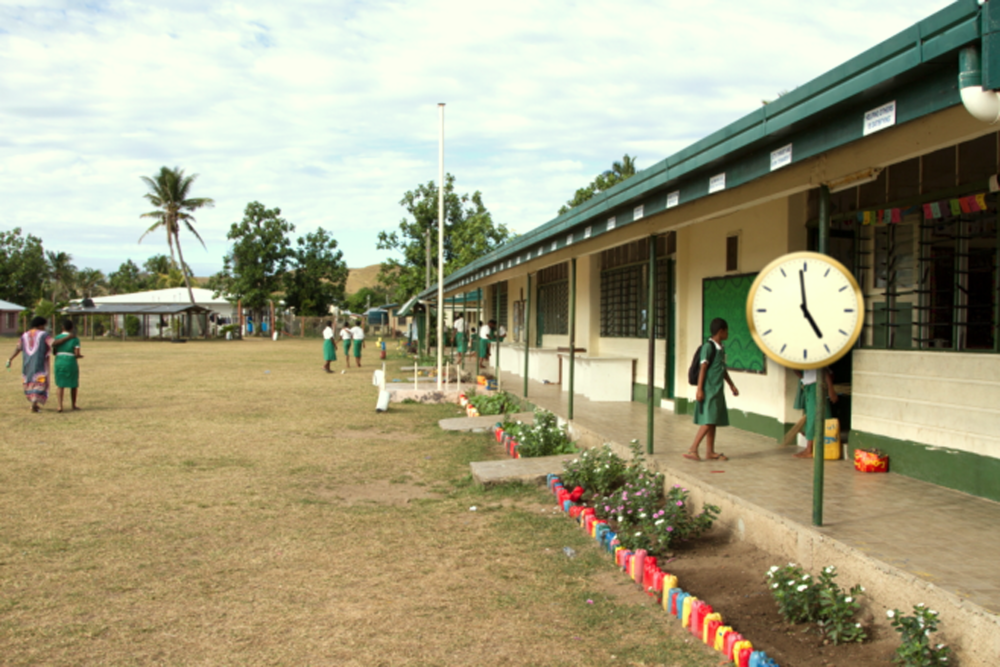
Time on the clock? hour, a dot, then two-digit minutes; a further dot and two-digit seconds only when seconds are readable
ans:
4.59
